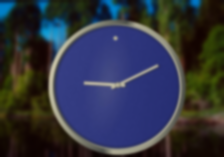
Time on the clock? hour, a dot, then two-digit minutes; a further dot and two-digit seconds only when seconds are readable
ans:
9.11
